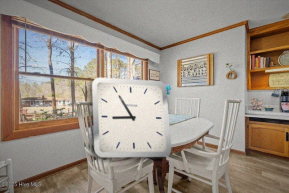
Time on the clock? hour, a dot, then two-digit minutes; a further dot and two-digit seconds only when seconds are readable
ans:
8.55
